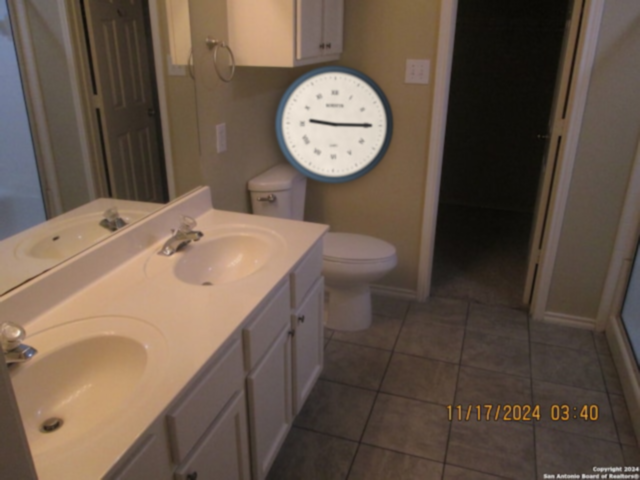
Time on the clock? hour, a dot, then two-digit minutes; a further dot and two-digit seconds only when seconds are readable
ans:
9.15
